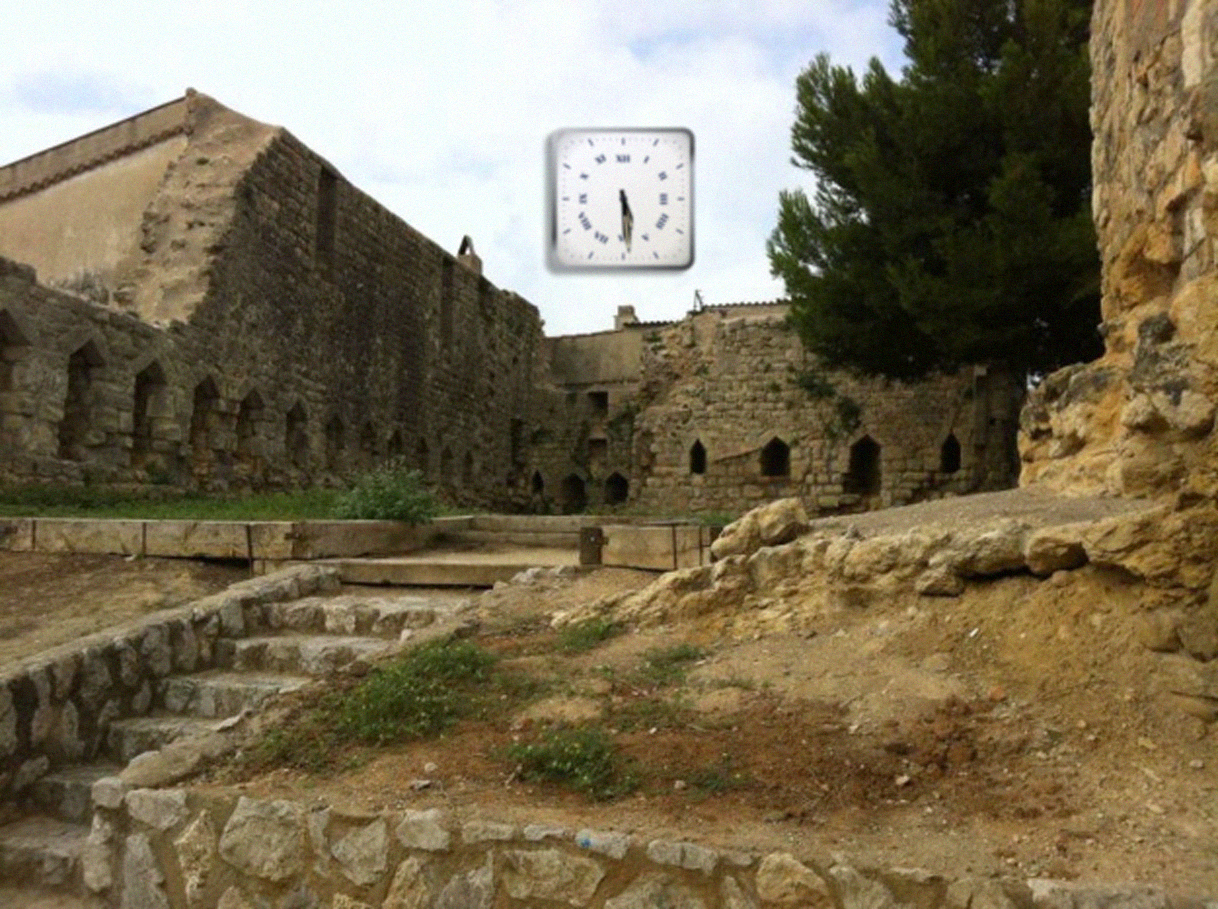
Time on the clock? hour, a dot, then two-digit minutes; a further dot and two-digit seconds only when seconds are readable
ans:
5.29
